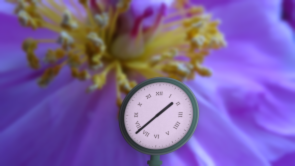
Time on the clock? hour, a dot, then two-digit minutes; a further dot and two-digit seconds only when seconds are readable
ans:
1.38
